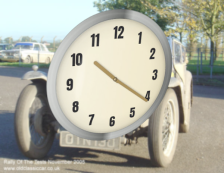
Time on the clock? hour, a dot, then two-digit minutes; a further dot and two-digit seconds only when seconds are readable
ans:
10.21
